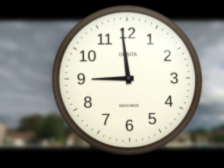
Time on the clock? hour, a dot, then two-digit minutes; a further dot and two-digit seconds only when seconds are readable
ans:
8.59
